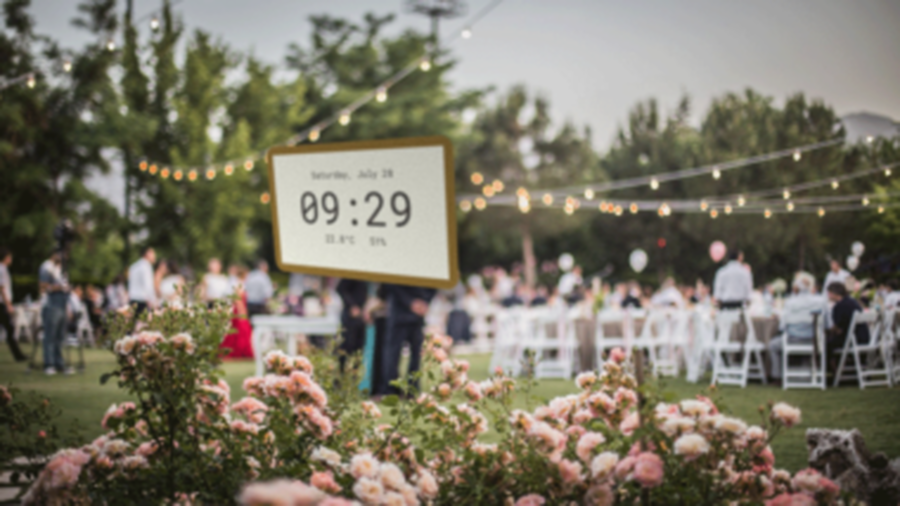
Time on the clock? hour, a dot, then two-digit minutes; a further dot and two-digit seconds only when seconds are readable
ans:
9.29
